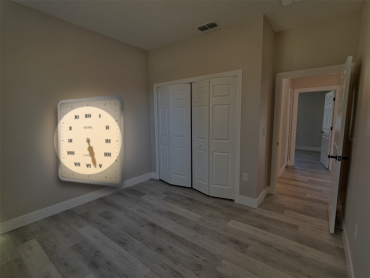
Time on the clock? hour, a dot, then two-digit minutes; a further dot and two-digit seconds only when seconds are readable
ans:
5.27
